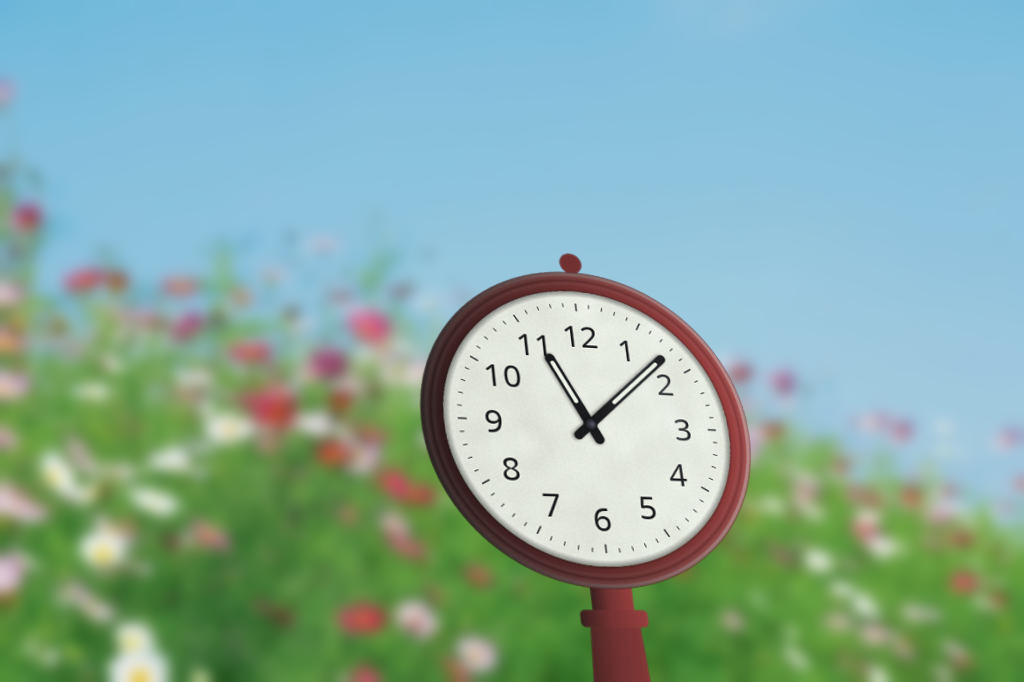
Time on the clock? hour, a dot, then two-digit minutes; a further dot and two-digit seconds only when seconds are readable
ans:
11.08
